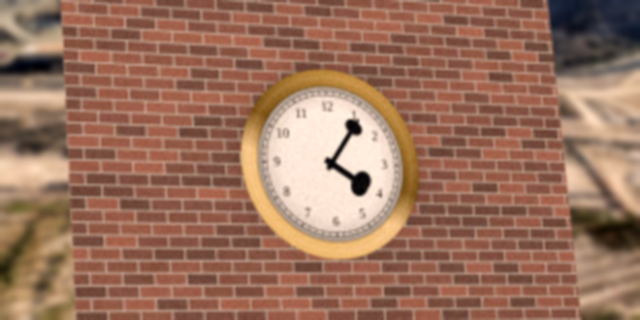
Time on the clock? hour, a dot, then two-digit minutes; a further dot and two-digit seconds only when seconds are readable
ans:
4.06
